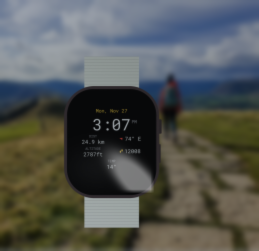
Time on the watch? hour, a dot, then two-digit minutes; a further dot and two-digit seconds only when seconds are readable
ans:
3.07
